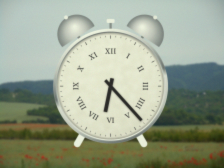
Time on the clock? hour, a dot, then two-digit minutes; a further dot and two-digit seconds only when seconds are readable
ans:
6.23
